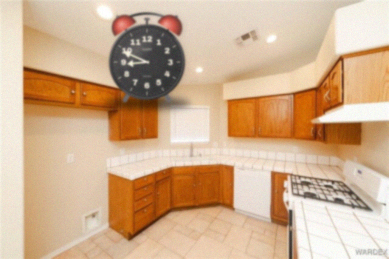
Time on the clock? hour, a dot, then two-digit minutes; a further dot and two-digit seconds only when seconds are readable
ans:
8.49
